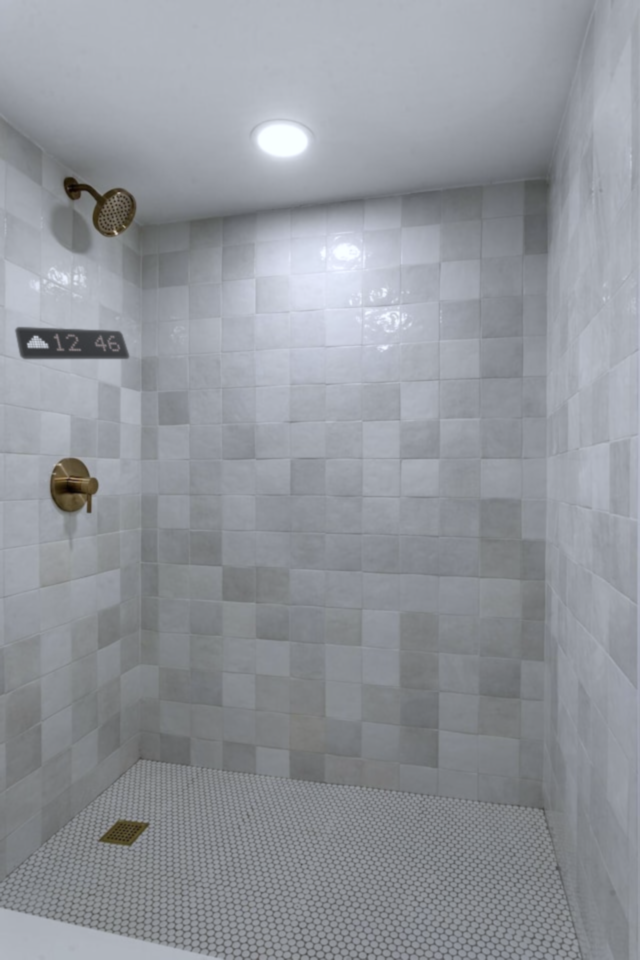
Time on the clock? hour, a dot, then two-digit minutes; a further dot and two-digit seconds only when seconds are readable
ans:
12.46
